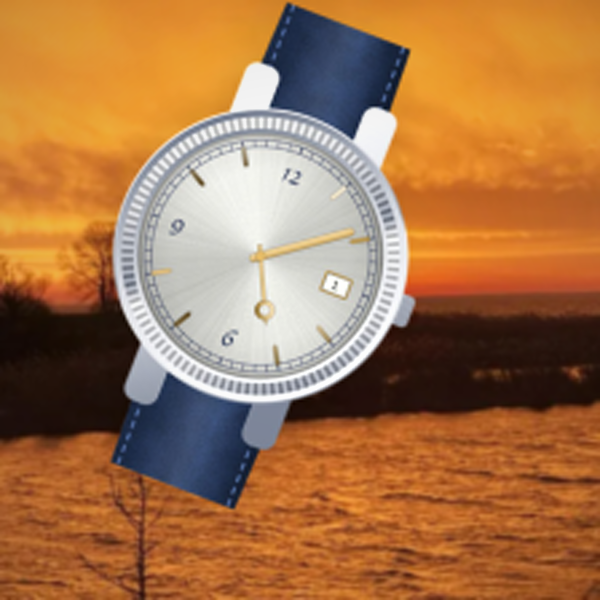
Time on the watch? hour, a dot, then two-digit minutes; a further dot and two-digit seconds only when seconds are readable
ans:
5.09
